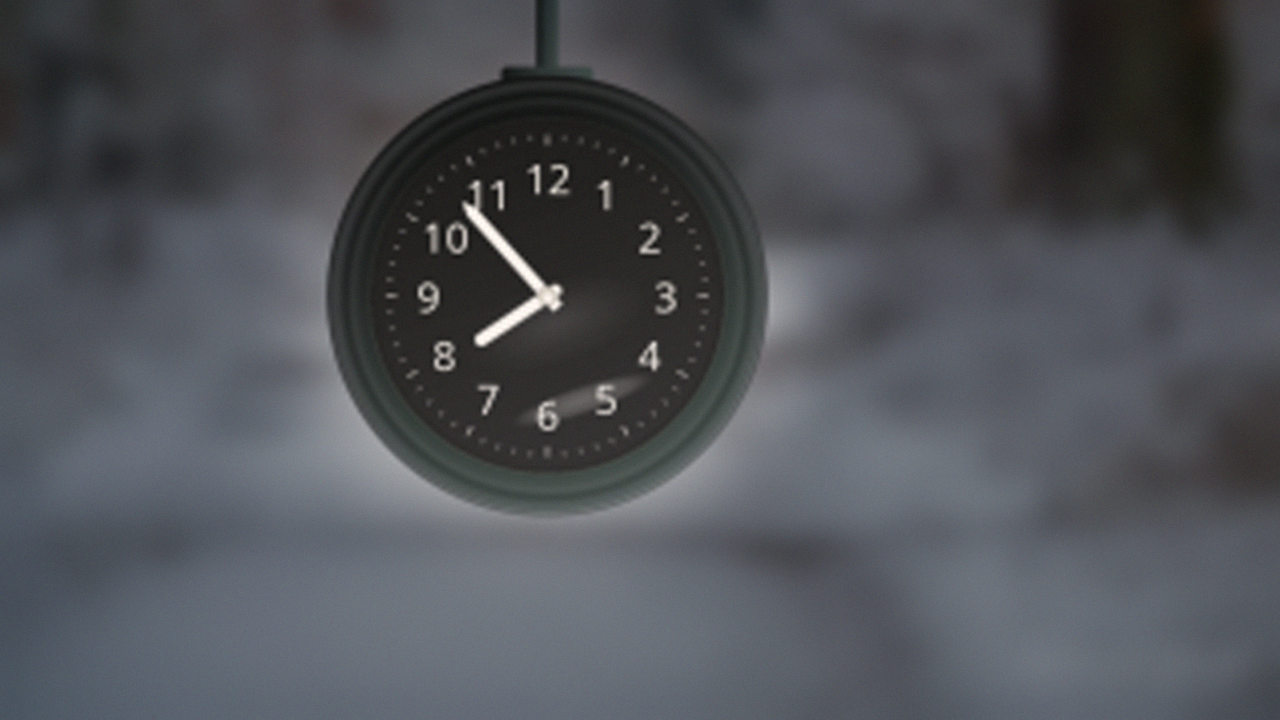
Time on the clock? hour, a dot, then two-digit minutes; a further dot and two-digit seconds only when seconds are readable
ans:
7.53
